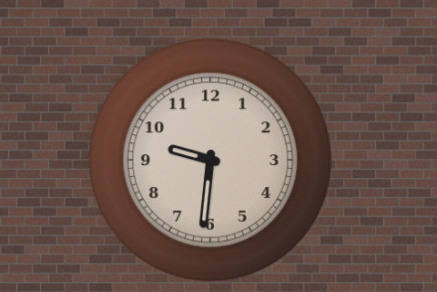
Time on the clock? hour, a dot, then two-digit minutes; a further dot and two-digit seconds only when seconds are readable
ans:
9.31
